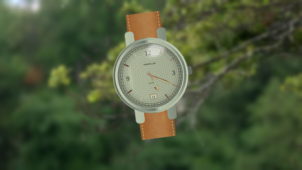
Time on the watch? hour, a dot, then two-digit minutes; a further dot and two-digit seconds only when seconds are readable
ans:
5.20
